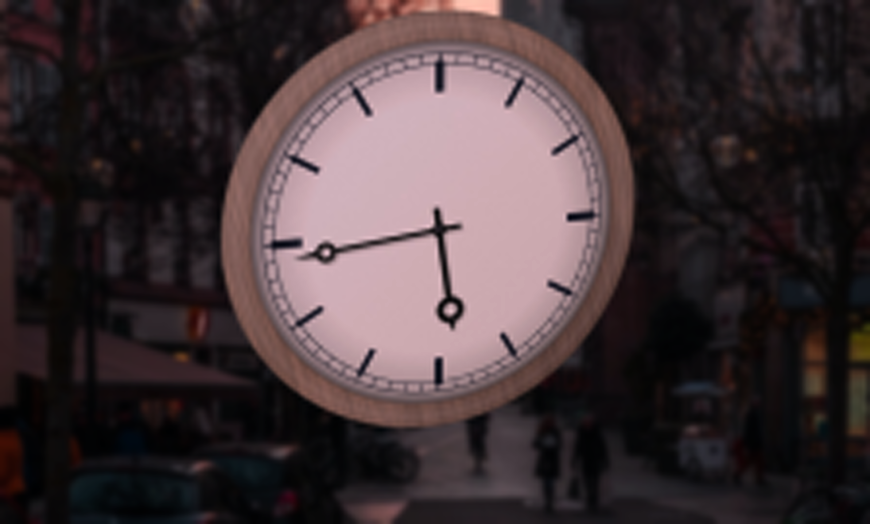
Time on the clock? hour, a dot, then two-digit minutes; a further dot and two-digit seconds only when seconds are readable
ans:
5.44
